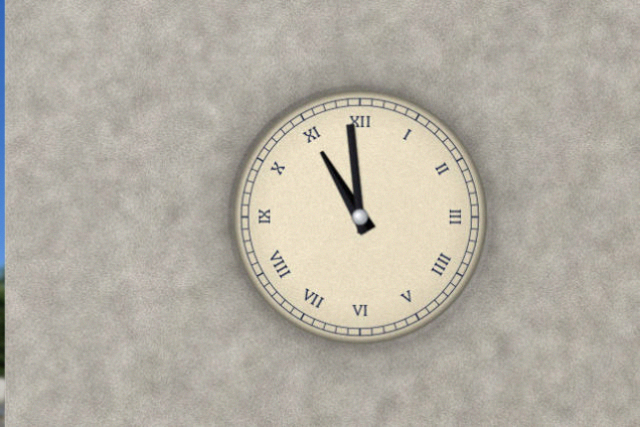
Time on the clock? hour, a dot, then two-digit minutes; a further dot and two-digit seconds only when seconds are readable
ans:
10.59
